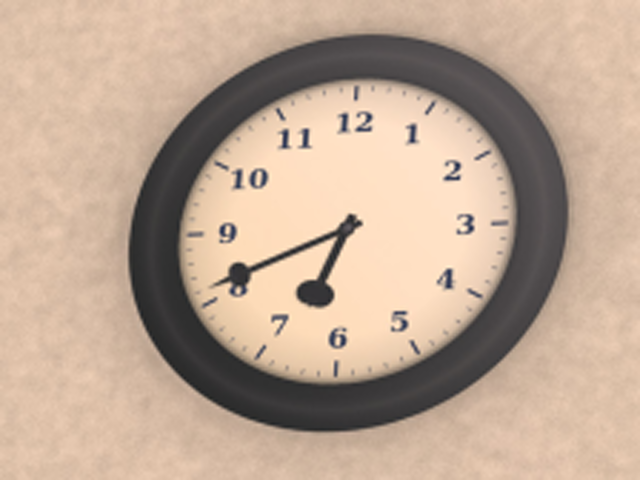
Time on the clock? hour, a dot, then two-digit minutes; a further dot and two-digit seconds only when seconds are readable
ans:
6.41
